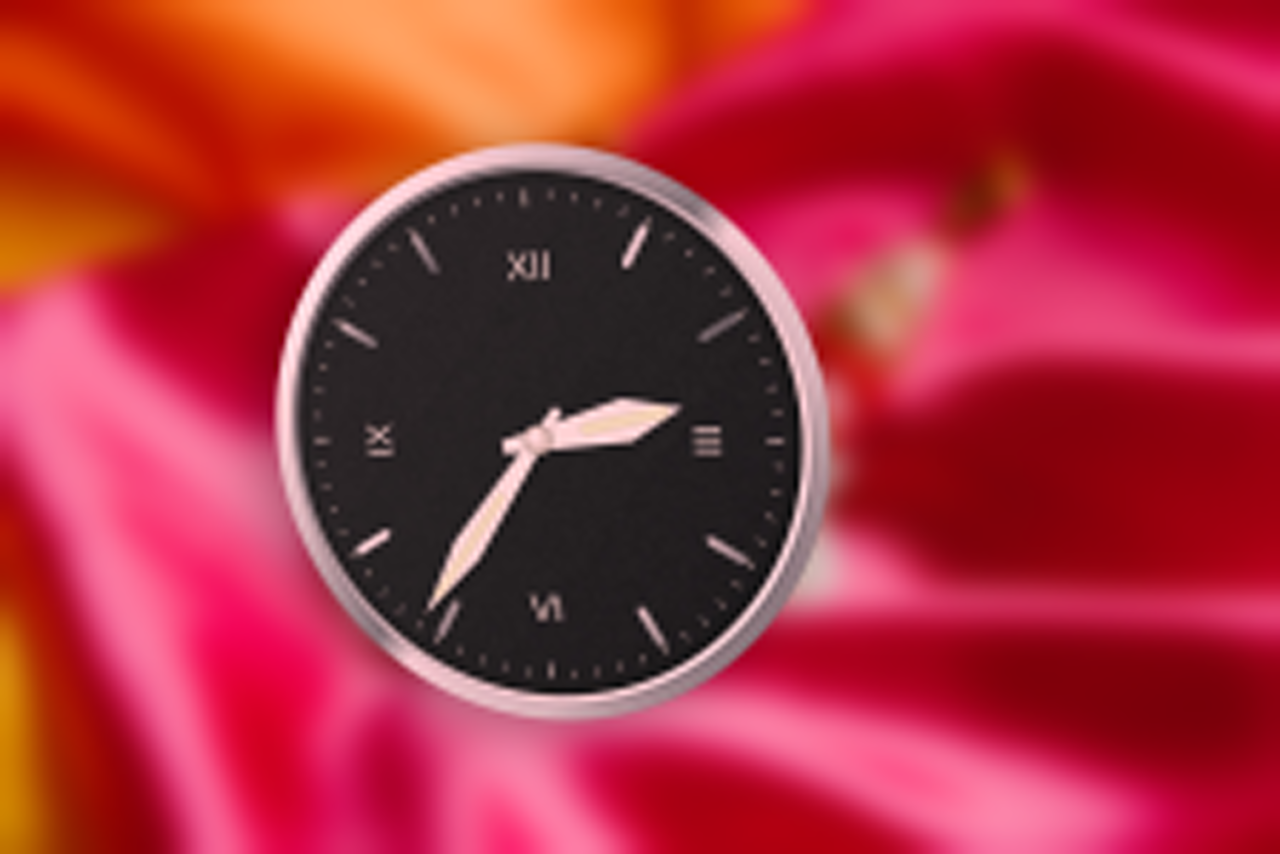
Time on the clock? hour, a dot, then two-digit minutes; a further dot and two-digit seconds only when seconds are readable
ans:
2.36
